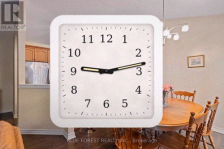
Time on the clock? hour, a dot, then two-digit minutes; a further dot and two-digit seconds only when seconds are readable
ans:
9.13
